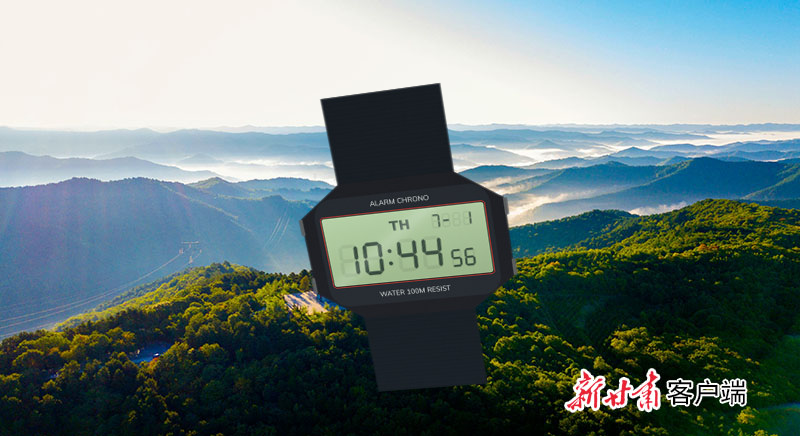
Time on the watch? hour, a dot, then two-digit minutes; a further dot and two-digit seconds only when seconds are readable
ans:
10.44.56
